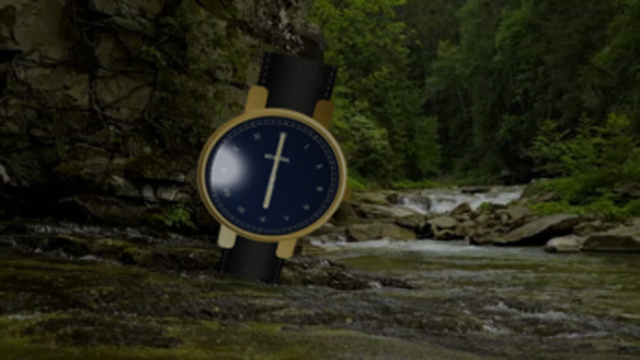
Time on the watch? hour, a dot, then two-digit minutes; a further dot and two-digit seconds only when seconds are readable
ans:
6.00
